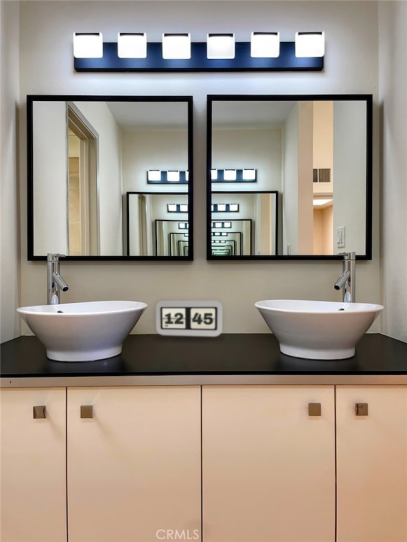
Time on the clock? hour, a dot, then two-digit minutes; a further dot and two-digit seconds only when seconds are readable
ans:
12.45
